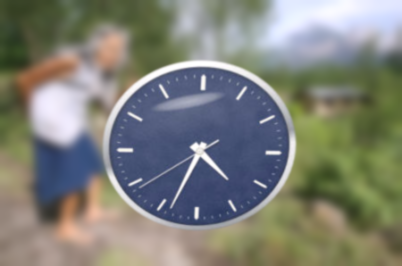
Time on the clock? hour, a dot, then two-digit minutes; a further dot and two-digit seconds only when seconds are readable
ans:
4.33.39
